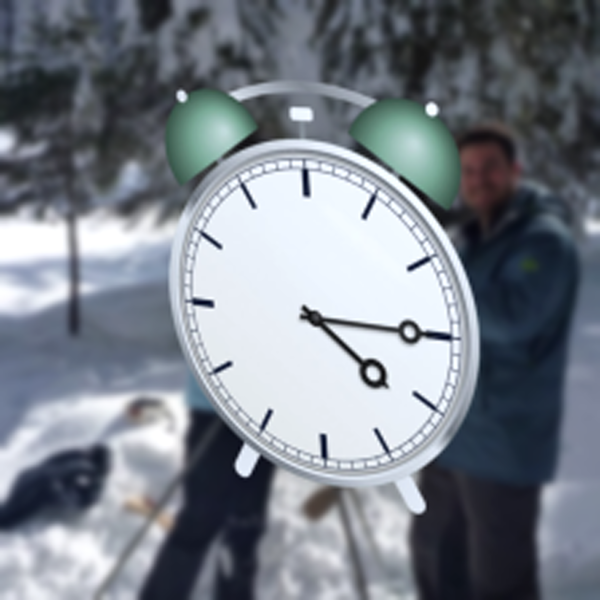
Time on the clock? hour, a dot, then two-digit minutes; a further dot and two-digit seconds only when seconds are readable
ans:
4.15
